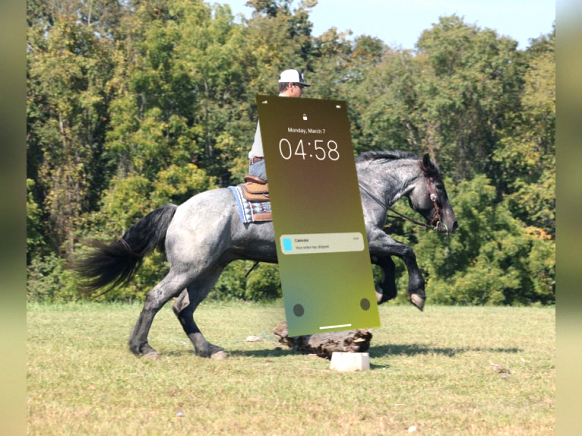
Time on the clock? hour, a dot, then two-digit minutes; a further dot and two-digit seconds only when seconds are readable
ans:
4.58
